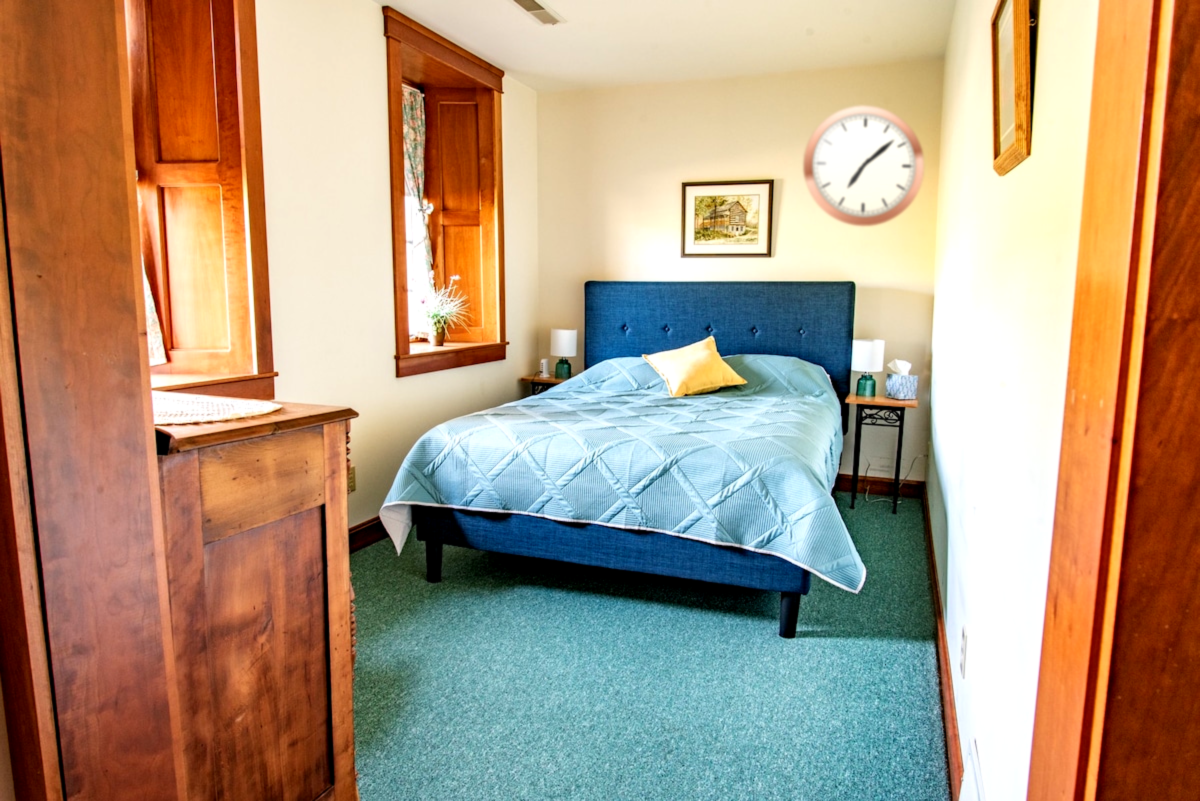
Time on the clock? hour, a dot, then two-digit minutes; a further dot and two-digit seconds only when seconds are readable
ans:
7.08
